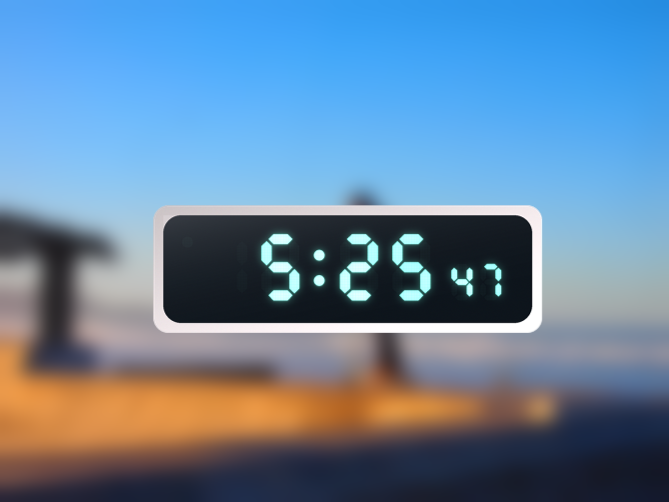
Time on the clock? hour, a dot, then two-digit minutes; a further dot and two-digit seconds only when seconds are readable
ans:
5.25.47
